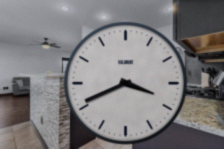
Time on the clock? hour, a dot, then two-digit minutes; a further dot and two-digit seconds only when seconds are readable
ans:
3.41
